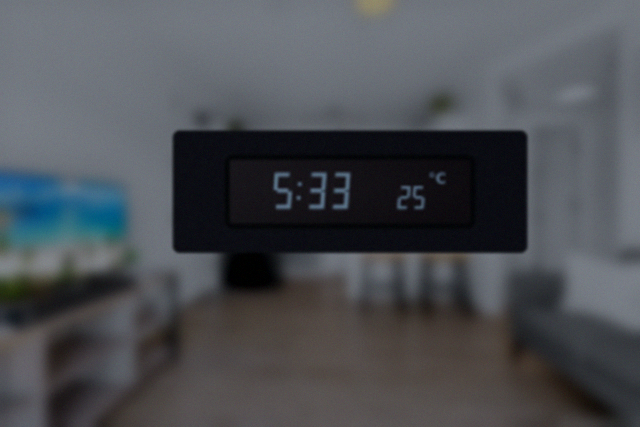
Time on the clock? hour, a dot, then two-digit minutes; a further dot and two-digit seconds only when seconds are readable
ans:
5.33
